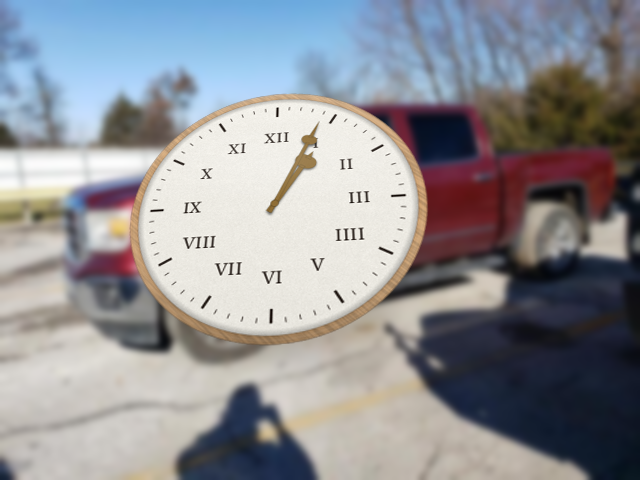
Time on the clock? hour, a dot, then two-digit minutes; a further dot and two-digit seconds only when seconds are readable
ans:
1.04
